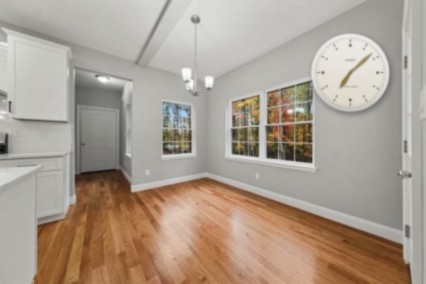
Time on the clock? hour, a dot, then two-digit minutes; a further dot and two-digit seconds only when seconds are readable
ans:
7.08
